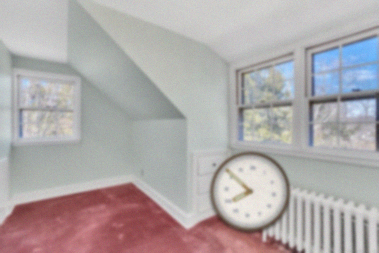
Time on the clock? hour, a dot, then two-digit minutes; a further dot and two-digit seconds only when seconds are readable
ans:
7.51
